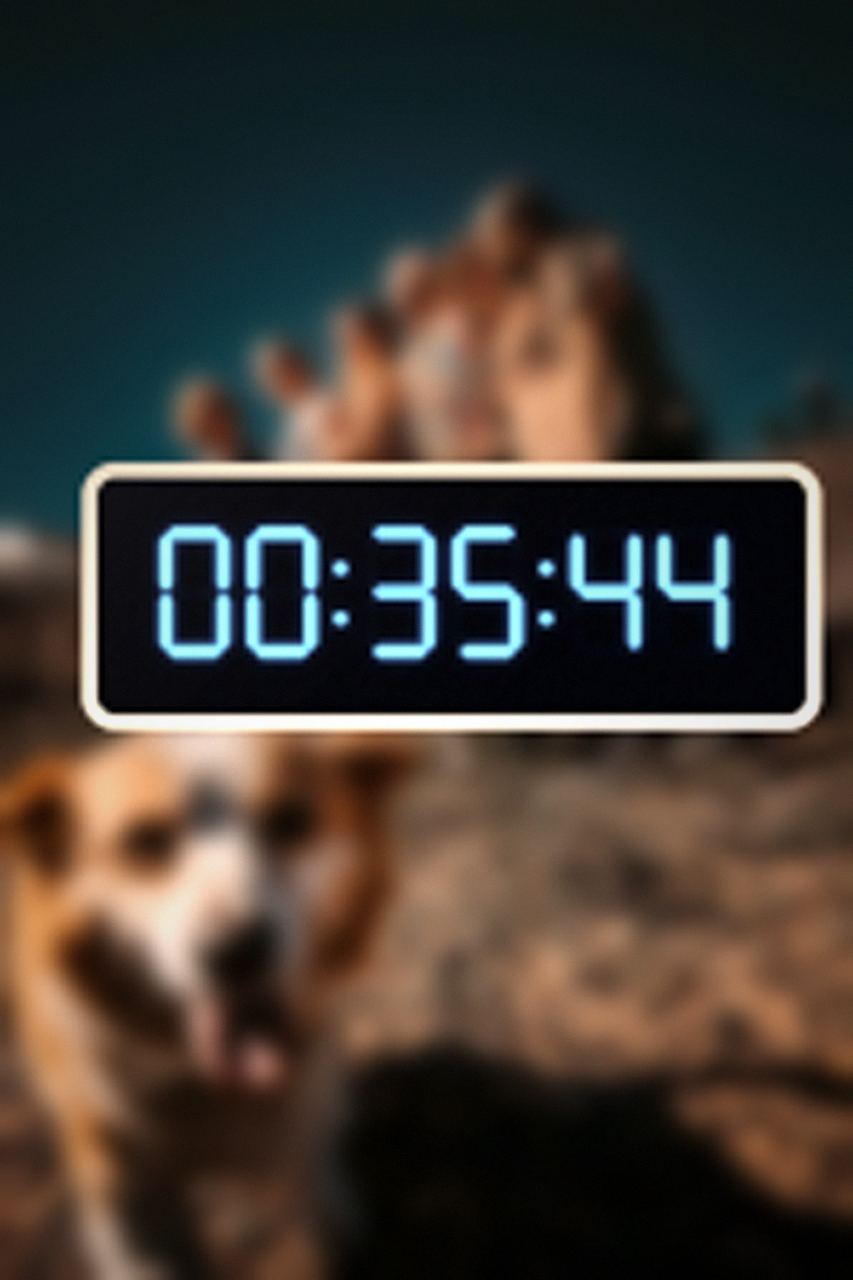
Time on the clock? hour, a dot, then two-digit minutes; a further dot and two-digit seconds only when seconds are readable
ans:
0.35.44
